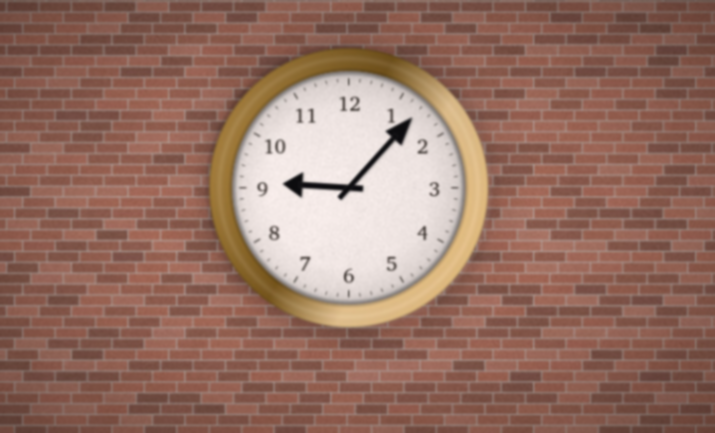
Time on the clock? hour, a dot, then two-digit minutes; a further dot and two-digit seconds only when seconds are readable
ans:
9.07
